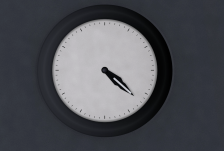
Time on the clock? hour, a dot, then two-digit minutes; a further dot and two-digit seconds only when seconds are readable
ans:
4.22
